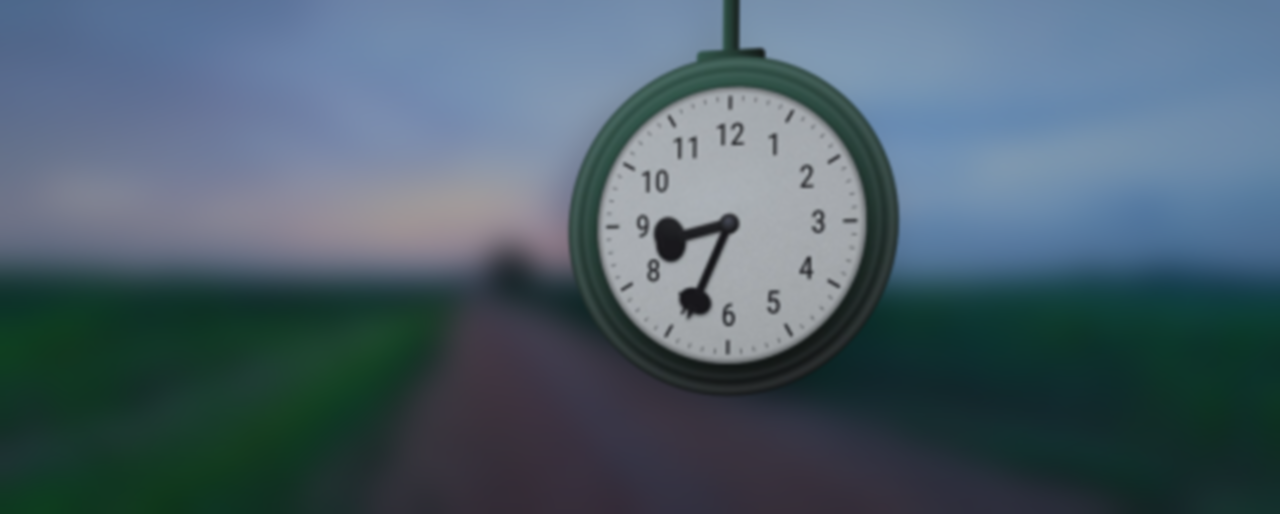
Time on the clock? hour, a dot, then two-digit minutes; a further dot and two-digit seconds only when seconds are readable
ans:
8.34
